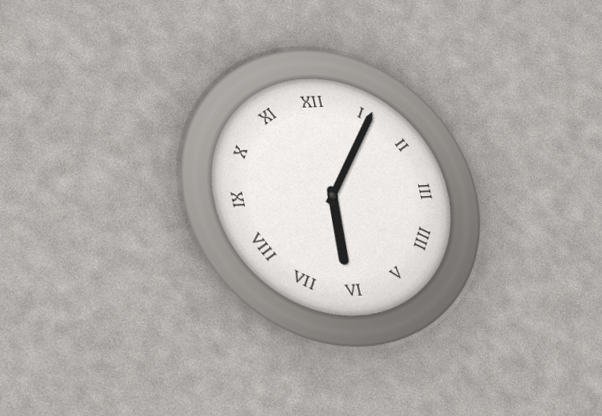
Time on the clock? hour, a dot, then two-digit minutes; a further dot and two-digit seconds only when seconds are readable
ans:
6.06
